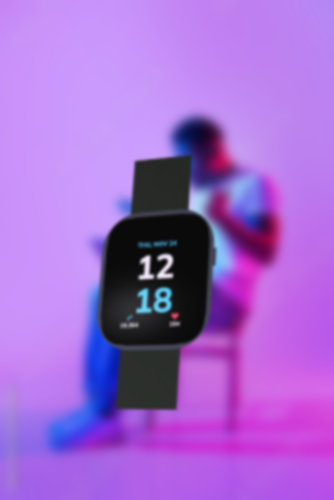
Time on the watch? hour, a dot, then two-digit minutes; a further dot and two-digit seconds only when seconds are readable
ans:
12.18
